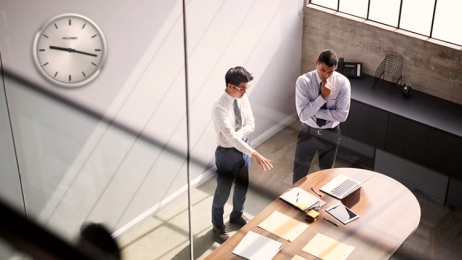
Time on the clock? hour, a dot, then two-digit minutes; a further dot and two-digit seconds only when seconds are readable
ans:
9.17
